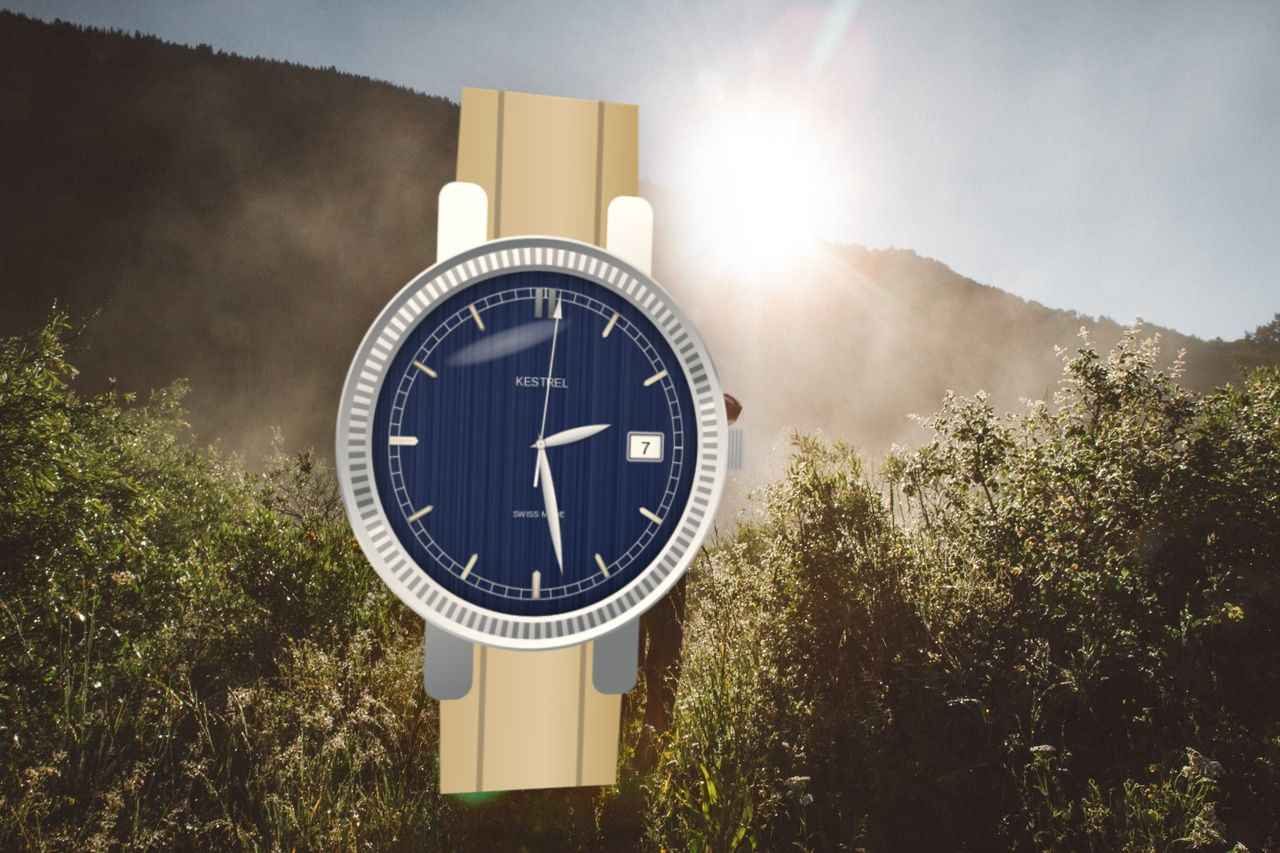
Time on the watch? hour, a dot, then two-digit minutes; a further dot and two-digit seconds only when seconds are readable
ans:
2.28.01
